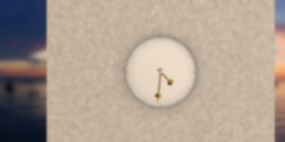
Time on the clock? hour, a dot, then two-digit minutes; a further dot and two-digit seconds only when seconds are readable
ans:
4.31
